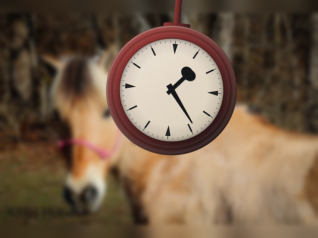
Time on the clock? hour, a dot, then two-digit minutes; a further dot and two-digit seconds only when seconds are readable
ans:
1.24
